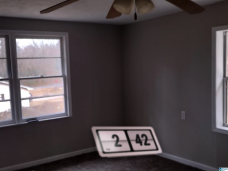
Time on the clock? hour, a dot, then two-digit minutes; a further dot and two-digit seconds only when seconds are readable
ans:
2.42
